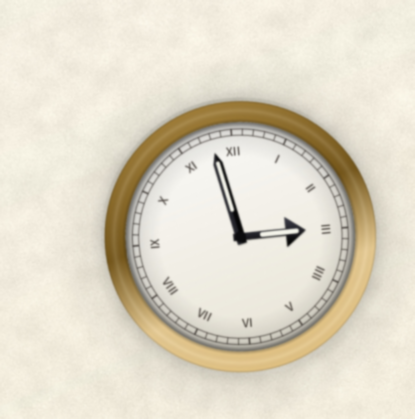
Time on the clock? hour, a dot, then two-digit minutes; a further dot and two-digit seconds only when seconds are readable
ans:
2.58
